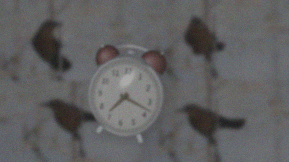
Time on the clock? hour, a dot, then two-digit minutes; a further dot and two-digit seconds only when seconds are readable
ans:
7.18
